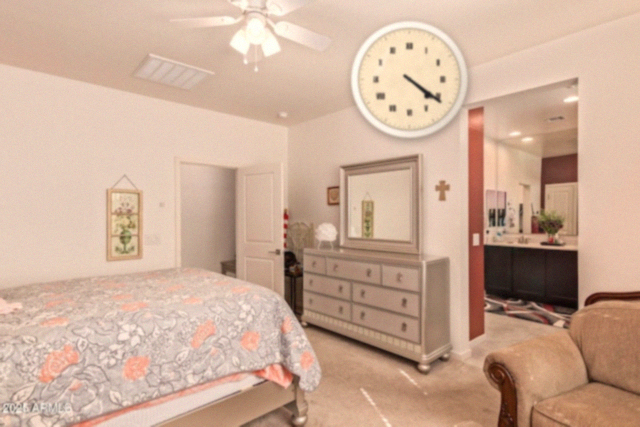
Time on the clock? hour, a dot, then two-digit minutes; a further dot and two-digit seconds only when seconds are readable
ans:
4.21
